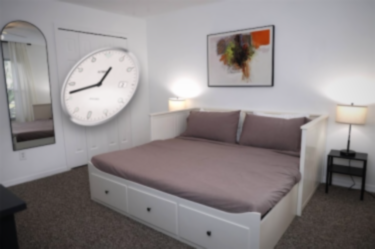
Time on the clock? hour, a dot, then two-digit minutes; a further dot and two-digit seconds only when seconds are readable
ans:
12.42
